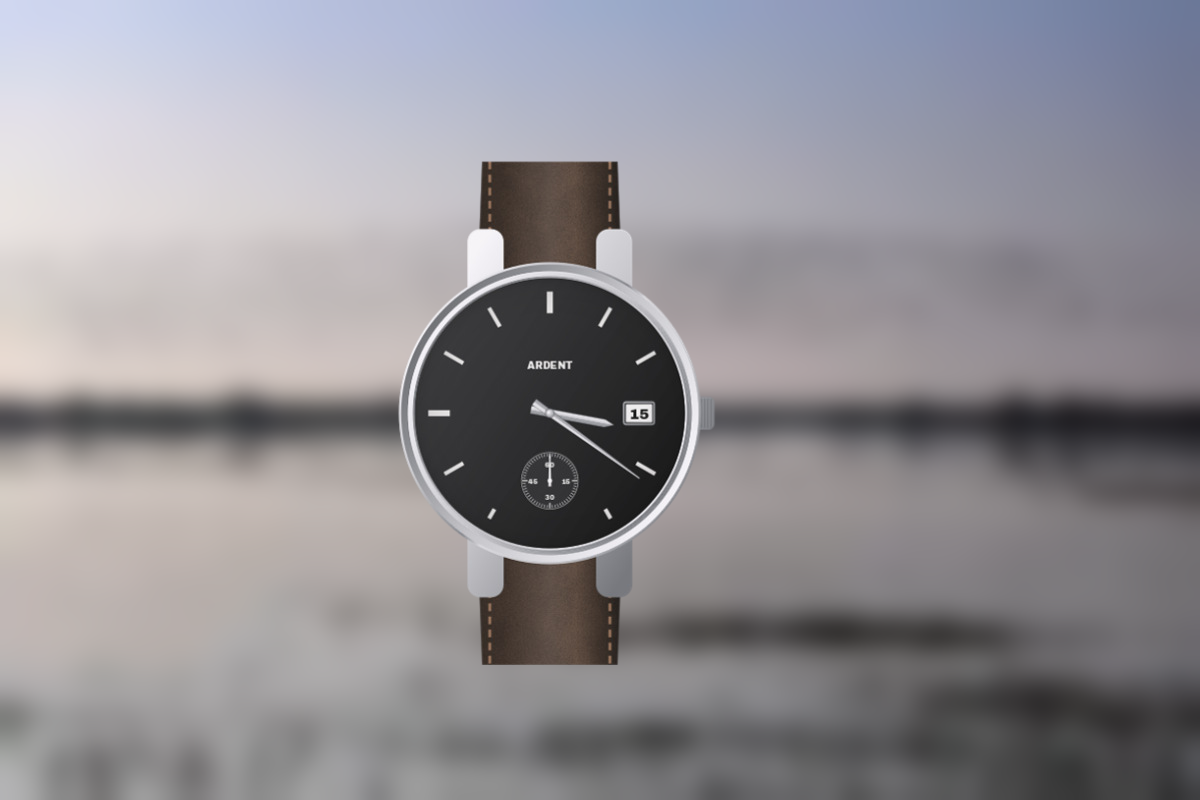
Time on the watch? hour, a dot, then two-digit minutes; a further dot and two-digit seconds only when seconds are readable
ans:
3.21
